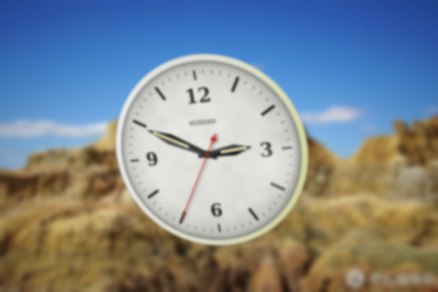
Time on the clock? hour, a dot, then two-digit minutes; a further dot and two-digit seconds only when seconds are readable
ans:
2.49.35
